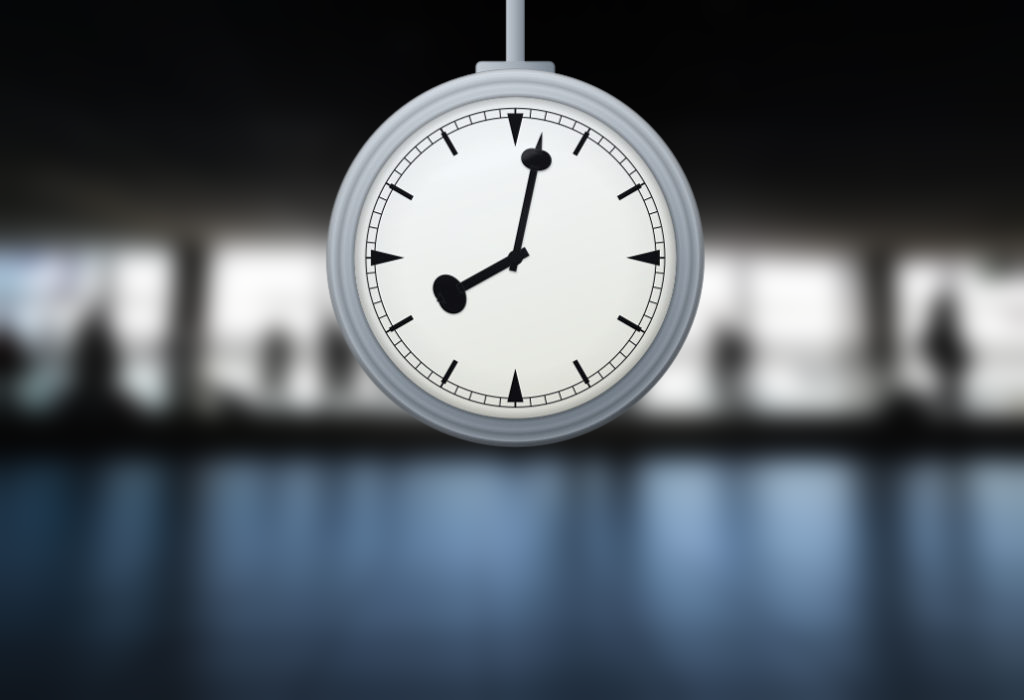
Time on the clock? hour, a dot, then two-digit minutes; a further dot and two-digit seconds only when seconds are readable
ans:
8.02
